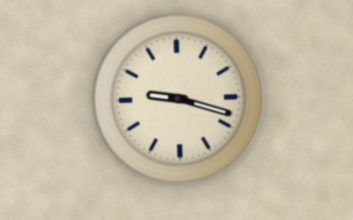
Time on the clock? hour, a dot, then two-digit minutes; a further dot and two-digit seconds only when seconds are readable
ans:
9.18
